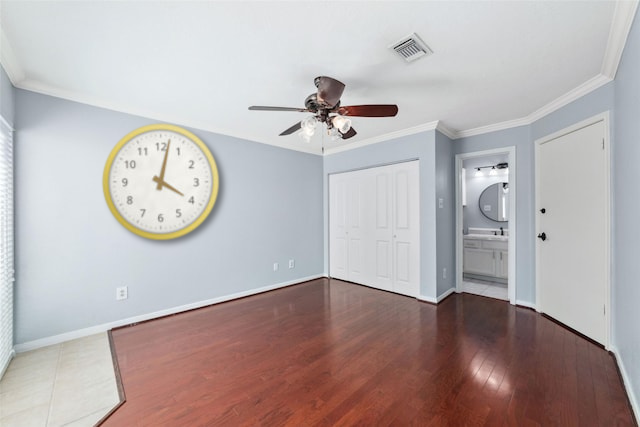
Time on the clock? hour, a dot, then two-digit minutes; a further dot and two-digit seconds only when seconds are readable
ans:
4.02
